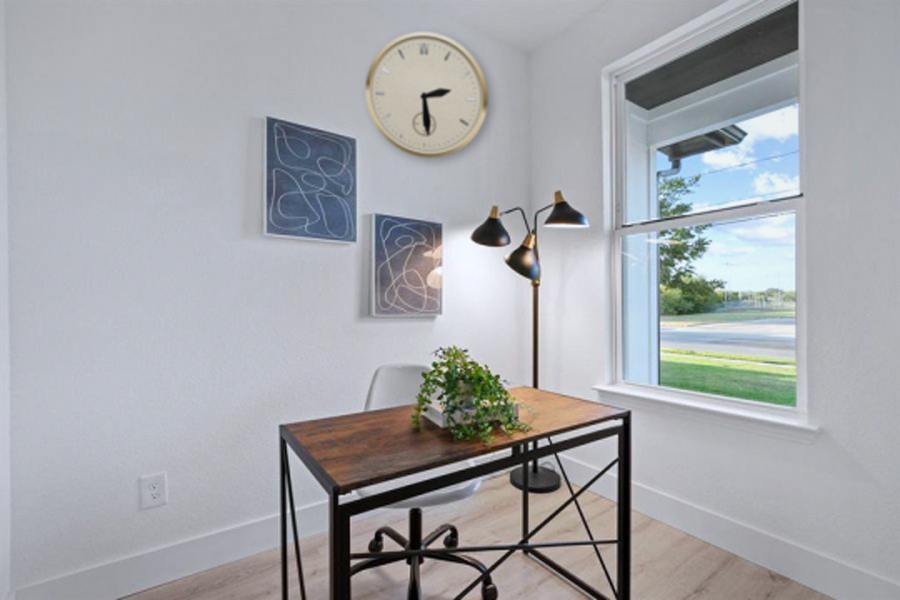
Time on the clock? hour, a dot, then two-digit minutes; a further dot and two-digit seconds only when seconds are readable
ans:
2.29
